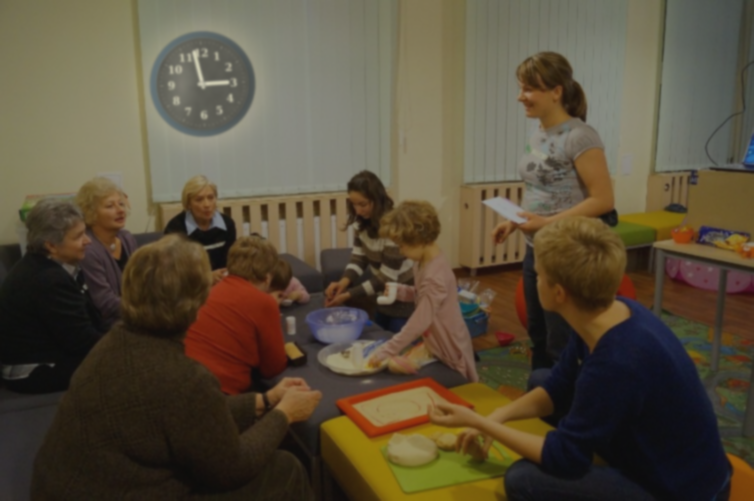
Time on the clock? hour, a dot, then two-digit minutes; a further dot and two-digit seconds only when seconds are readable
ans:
2.58
